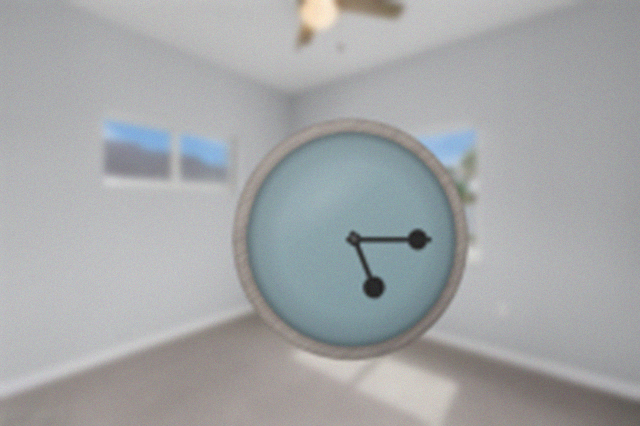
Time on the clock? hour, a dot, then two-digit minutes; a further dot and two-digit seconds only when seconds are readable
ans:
5.15
